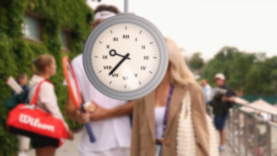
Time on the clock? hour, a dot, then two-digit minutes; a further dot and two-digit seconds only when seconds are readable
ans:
9.37
